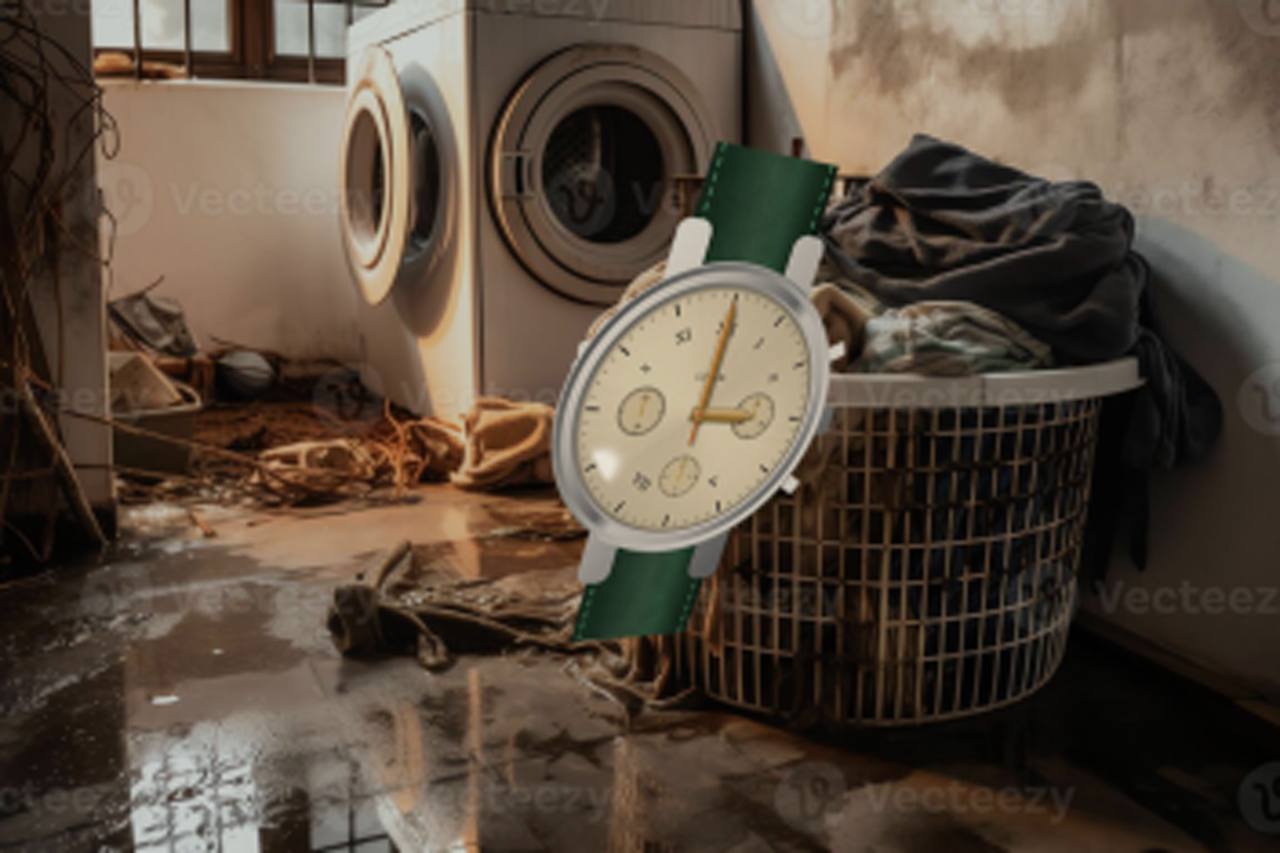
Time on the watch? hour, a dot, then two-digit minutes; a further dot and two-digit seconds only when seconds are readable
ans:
3.00
